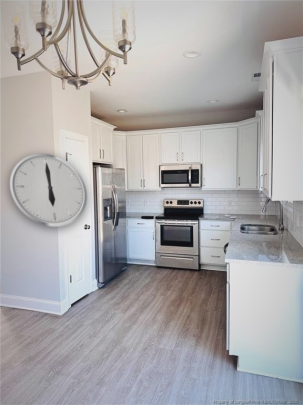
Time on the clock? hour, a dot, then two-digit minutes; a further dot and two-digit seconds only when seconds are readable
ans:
6.00
